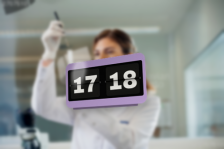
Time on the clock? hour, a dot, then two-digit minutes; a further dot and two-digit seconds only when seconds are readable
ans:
17.18
